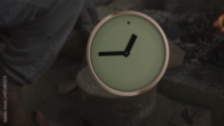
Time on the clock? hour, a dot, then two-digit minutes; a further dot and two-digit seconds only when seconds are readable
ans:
12.44
